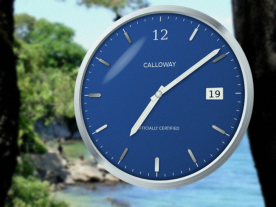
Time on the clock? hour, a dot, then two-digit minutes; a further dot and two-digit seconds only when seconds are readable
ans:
7.09
